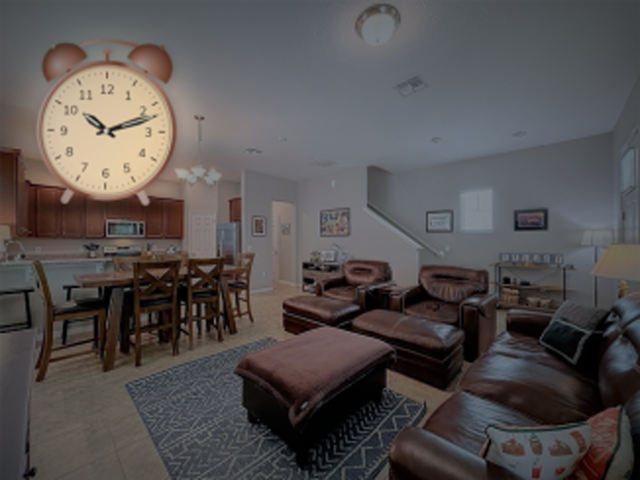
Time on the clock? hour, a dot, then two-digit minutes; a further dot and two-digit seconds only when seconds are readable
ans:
10.12
